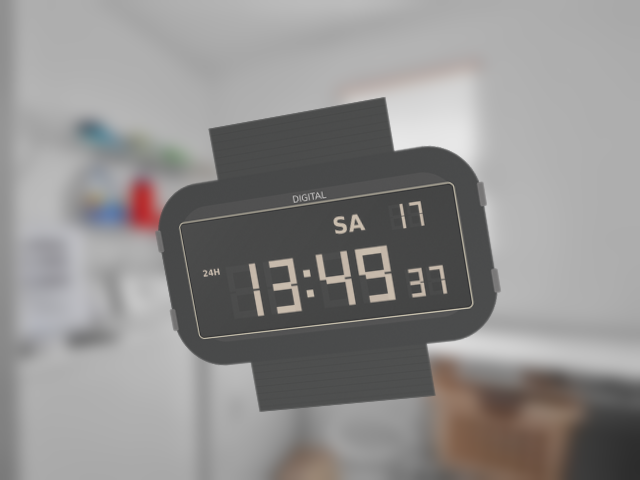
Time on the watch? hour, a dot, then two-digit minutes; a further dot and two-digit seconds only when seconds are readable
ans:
13.49.37
